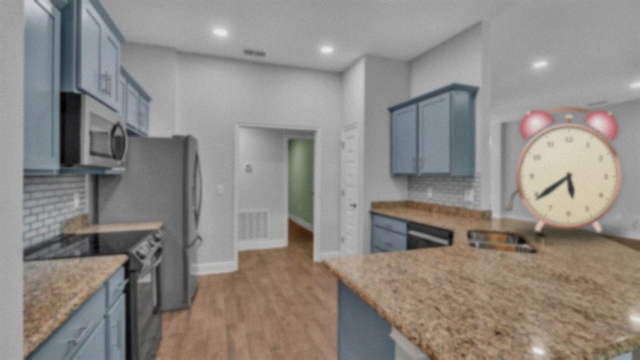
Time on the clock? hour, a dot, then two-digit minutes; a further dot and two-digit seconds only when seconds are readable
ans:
5.39
